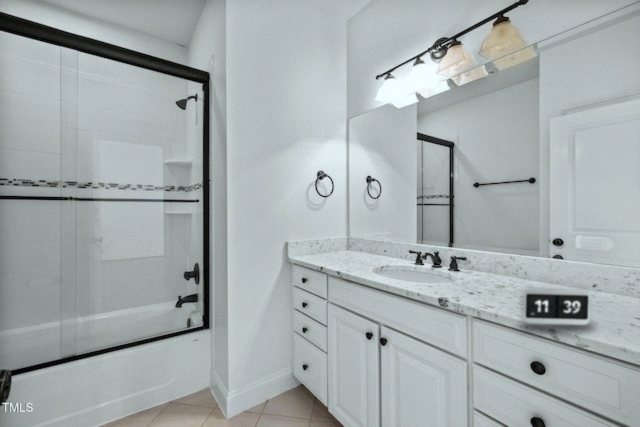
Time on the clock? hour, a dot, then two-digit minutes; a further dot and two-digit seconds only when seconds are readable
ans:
11.39
